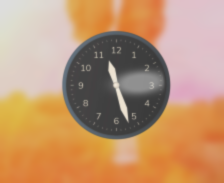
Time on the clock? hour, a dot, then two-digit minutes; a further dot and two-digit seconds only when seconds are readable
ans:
11.27
